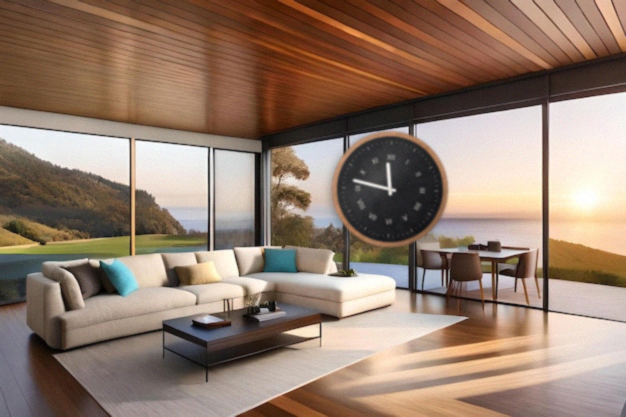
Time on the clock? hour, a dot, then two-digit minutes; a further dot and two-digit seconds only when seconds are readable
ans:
11.47
